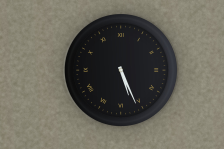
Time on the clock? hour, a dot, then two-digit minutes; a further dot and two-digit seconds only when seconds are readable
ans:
5.26
